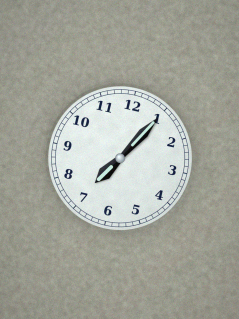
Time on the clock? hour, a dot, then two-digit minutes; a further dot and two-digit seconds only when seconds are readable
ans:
7.05
